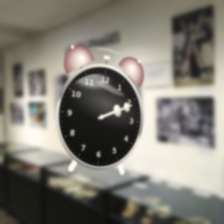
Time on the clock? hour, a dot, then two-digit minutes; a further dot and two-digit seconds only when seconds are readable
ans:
2.11
